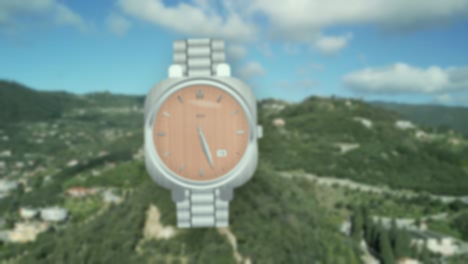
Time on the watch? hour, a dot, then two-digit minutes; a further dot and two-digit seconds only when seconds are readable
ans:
5.27
